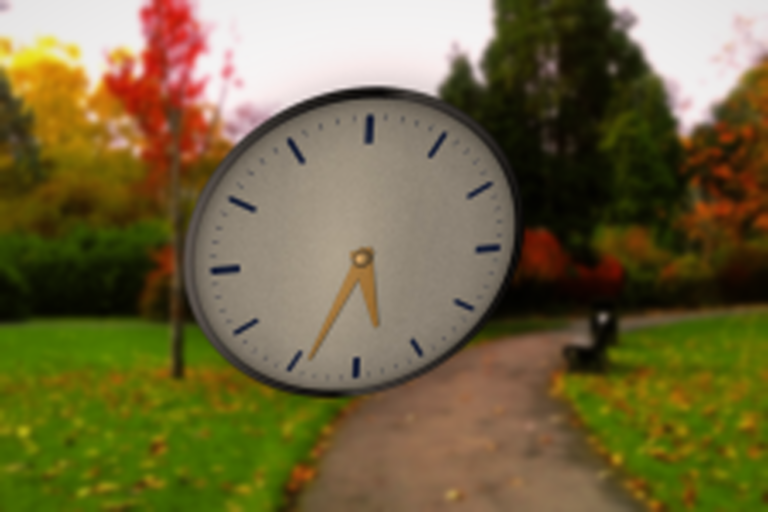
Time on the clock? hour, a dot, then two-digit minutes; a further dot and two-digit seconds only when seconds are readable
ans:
5.34
